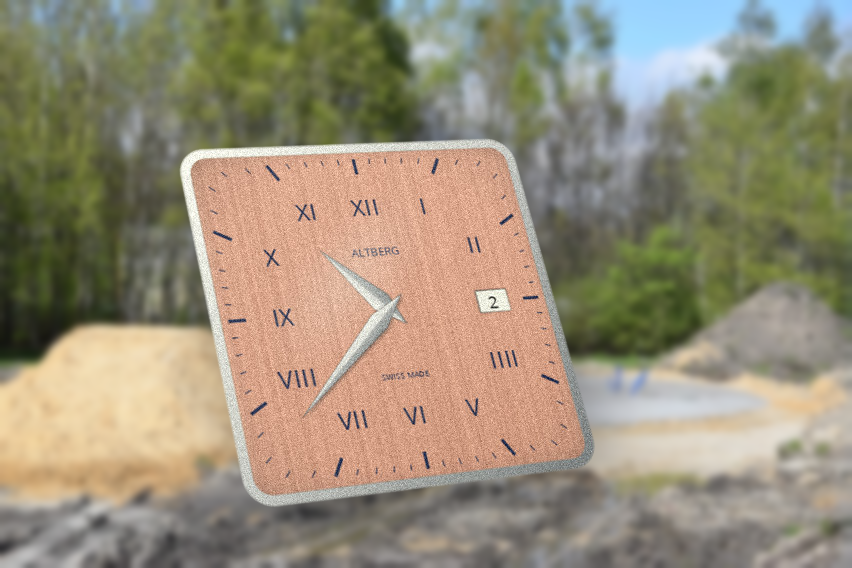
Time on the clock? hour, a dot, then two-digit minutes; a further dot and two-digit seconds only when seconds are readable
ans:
10.38
